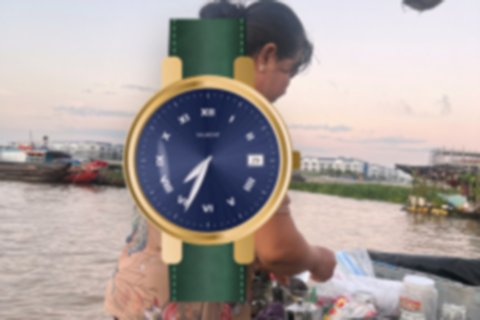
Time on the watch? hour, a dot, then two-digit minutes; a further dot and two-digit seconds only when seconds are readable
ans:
7.34
